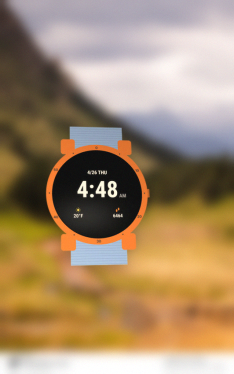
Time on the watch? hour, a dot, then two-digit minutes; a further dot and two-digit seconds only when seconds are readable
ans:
4.48
